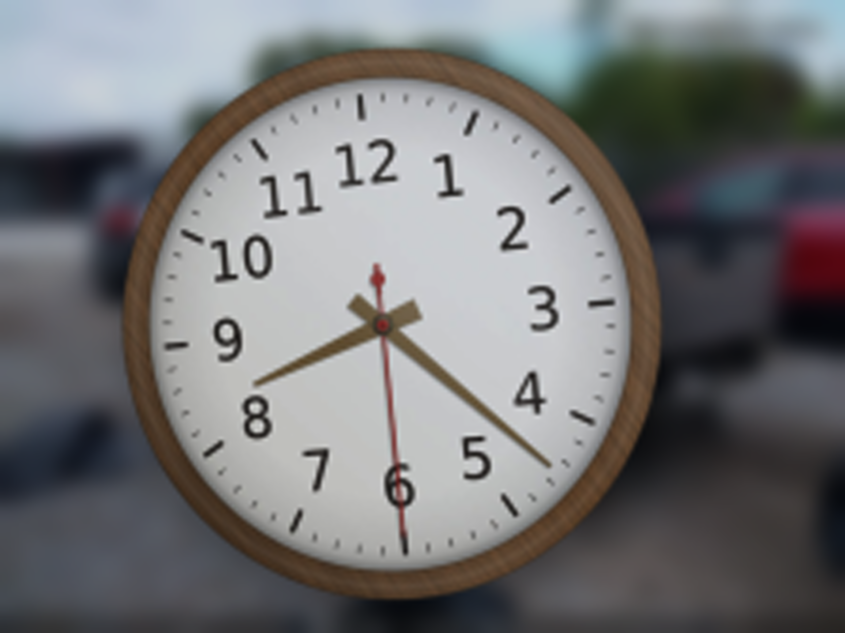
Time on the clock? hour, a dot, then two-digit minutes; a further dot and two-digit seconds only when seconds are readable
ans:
8.22.30
